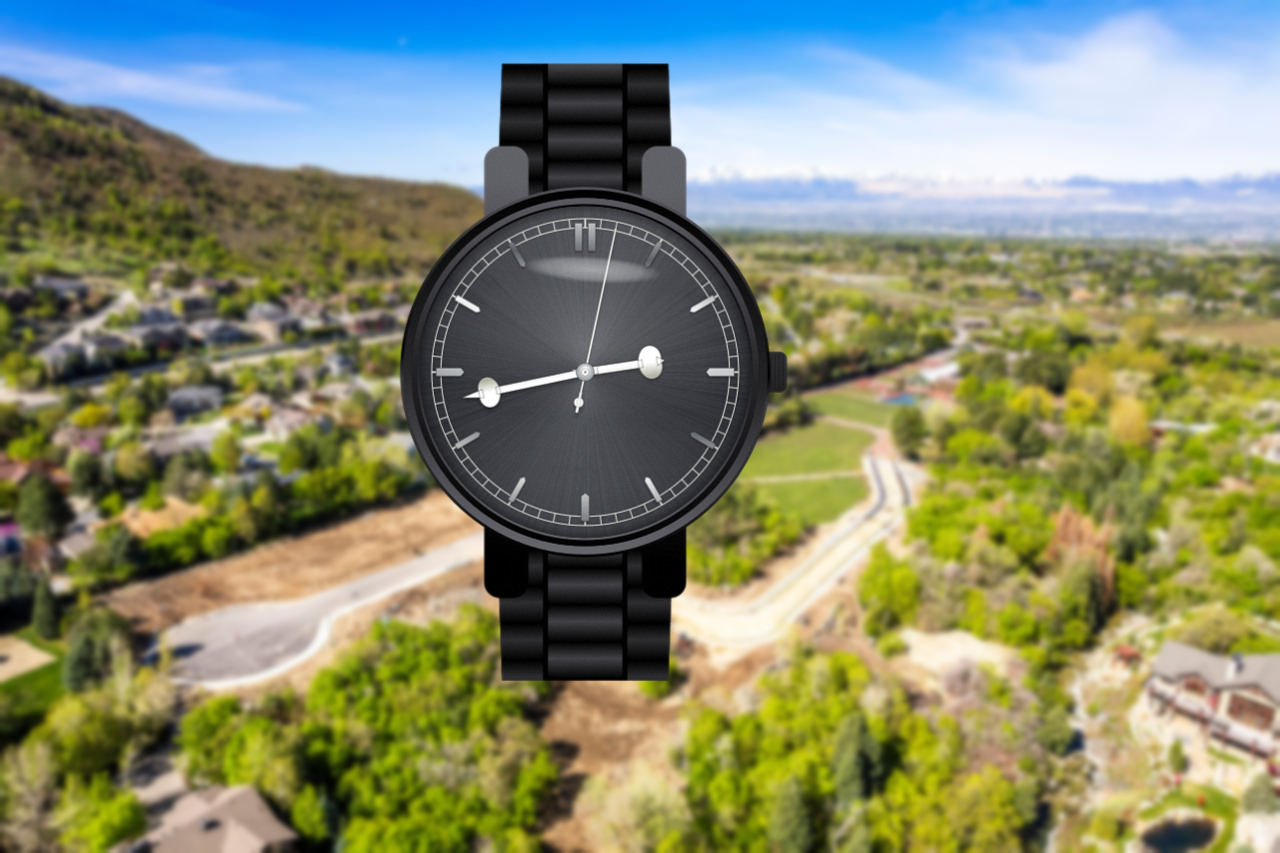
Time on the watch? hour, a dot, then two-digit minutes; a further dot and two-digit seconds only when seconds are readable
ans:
2.43.02
